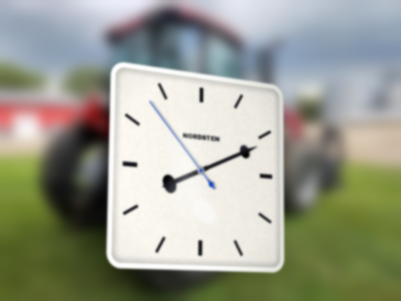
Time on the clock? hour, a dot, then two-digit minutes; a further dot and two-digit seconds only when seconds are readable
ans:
8.10.53
